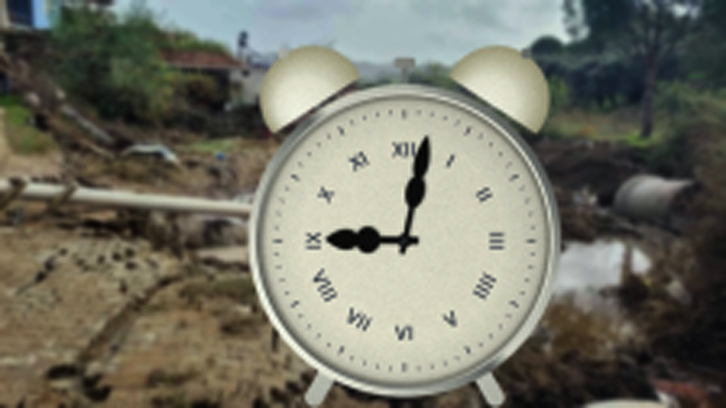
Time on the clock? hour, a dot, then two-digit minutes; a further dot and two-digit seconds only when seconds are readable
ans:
9.02
